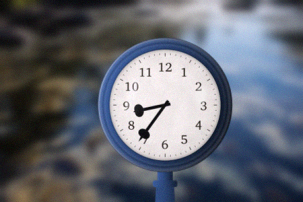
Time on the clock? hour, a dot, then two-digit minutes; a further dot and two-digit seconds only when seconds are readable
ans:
8.36
